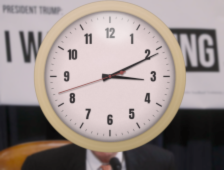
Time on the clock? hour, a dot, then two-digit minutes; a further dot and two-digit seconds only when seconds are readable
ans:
3.10.42
